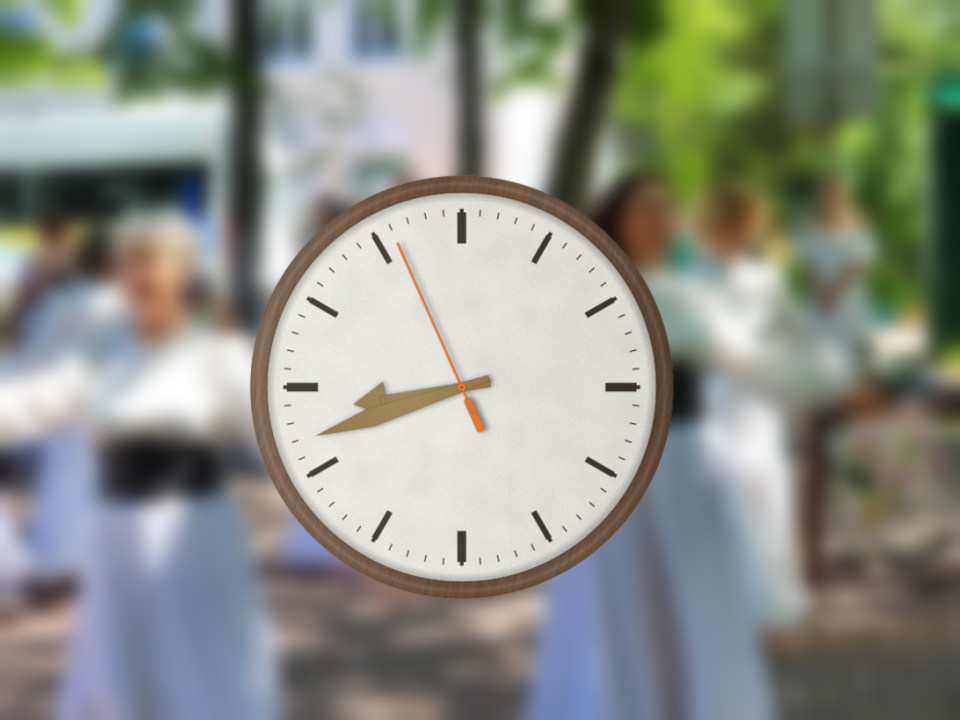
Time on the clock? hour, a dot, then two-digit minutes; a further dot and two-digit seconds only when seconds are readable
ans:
8.41.56
